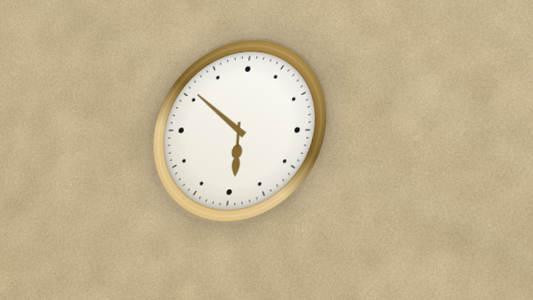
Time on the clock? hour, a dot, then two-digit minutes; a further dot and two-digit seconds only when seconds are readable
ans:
5.51
